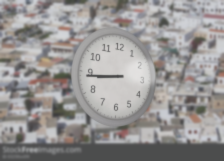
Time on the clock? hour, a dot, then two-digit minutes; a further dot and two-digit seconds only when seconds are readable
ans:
8.44
